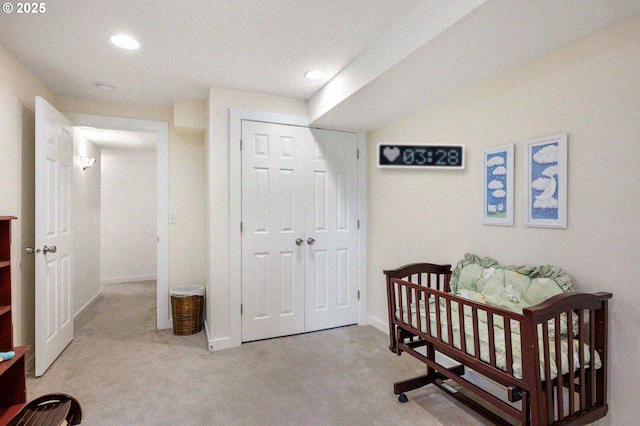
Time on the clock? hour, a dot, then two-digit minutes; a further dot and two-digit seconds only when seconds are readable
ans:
3.28
